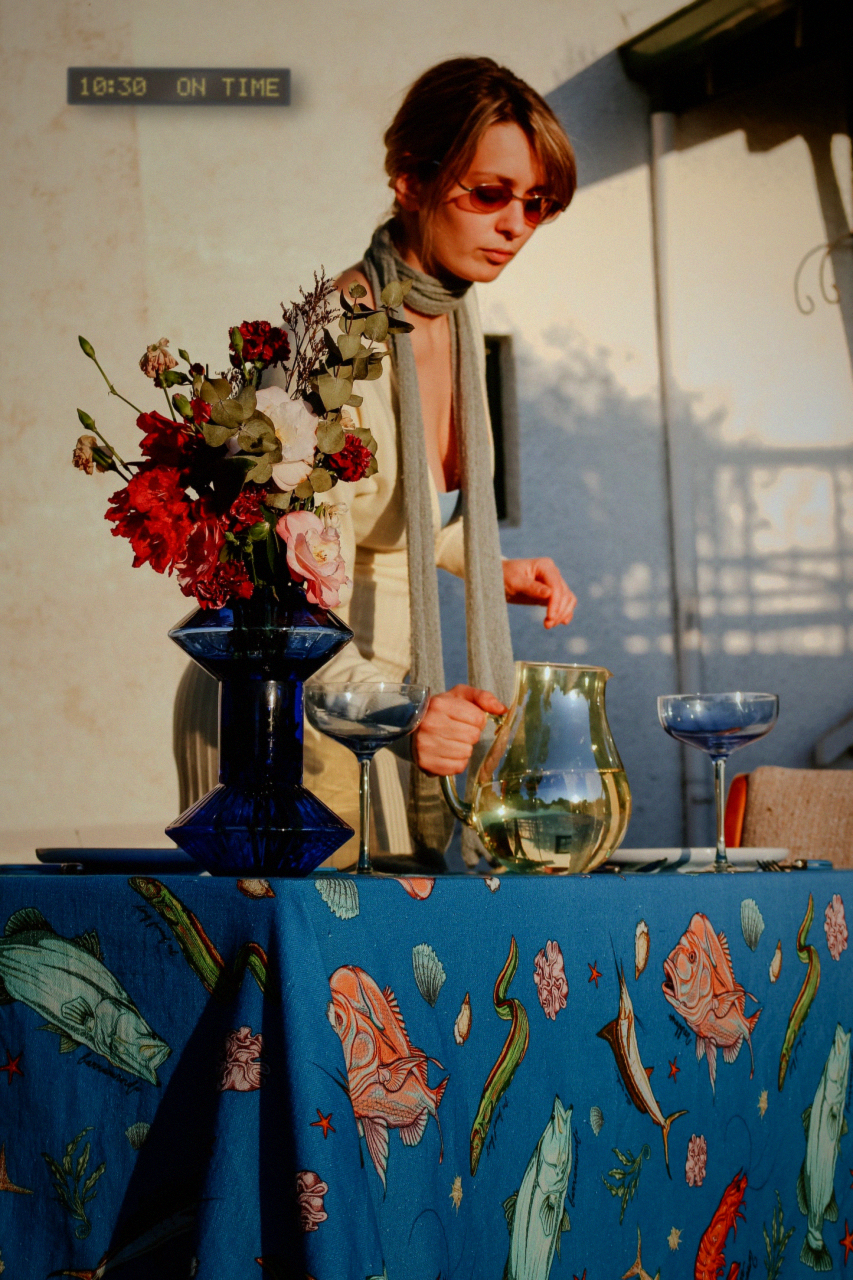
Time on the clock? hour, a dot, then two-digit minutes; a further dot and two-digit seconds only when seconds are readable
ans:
10.30
